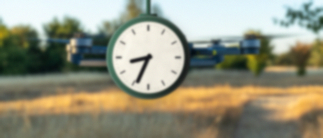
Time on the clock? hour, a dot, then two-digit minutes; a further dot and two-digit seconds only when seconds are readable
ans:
8.34
